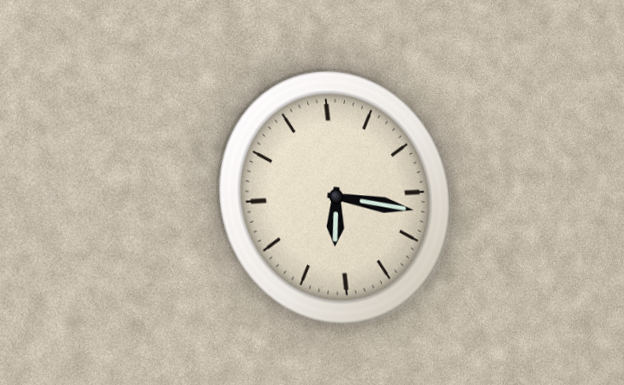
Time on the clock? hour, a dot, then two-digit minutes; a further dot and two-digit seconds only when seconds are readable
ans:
6.17
